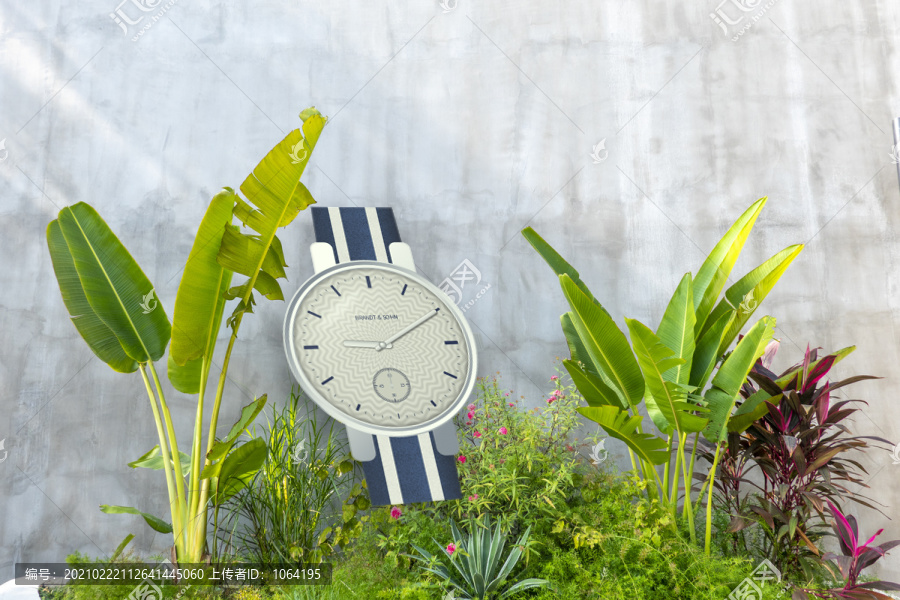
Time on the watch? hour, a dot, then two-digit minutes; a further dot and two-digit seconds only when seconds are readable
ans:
9.10
